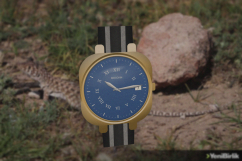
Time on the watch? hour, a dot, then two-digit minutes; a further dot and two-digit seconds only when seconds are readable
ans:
10.14
